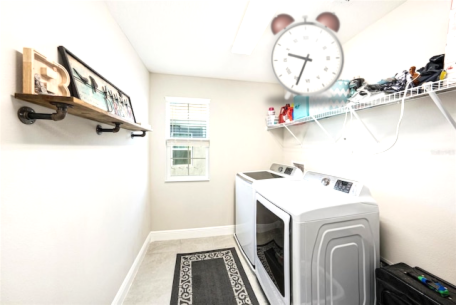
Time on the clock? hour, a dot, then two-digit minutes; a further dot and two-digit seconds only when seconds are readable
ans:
9.34
